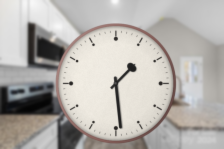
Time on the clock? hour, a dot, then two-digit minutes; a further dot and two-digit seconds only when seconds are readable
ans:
1.29
